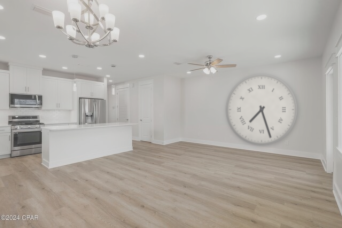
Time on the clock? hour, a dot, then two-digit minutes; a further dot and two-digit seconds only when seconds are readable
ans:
7.27
